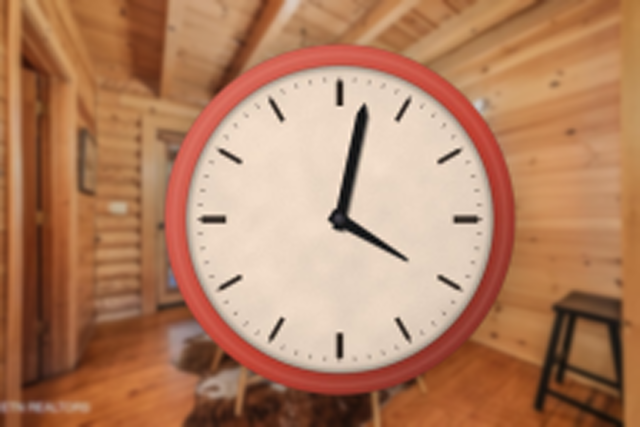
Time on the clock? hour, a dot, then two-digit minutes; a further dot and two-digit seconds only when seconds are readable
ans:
4.02
